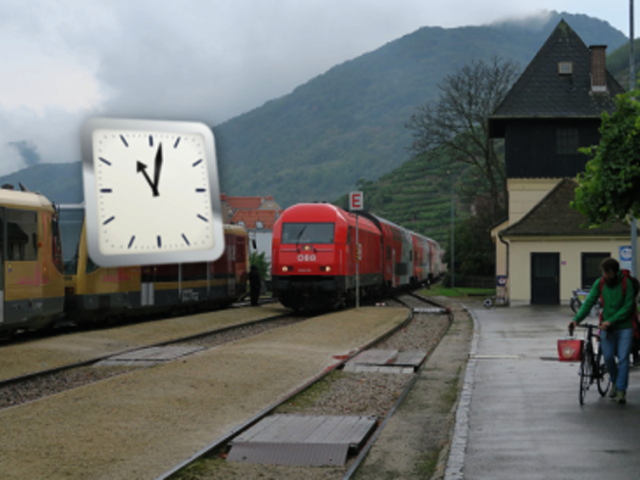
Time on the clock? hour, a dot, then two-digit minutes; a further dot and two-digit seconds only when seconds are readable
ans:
11.02
